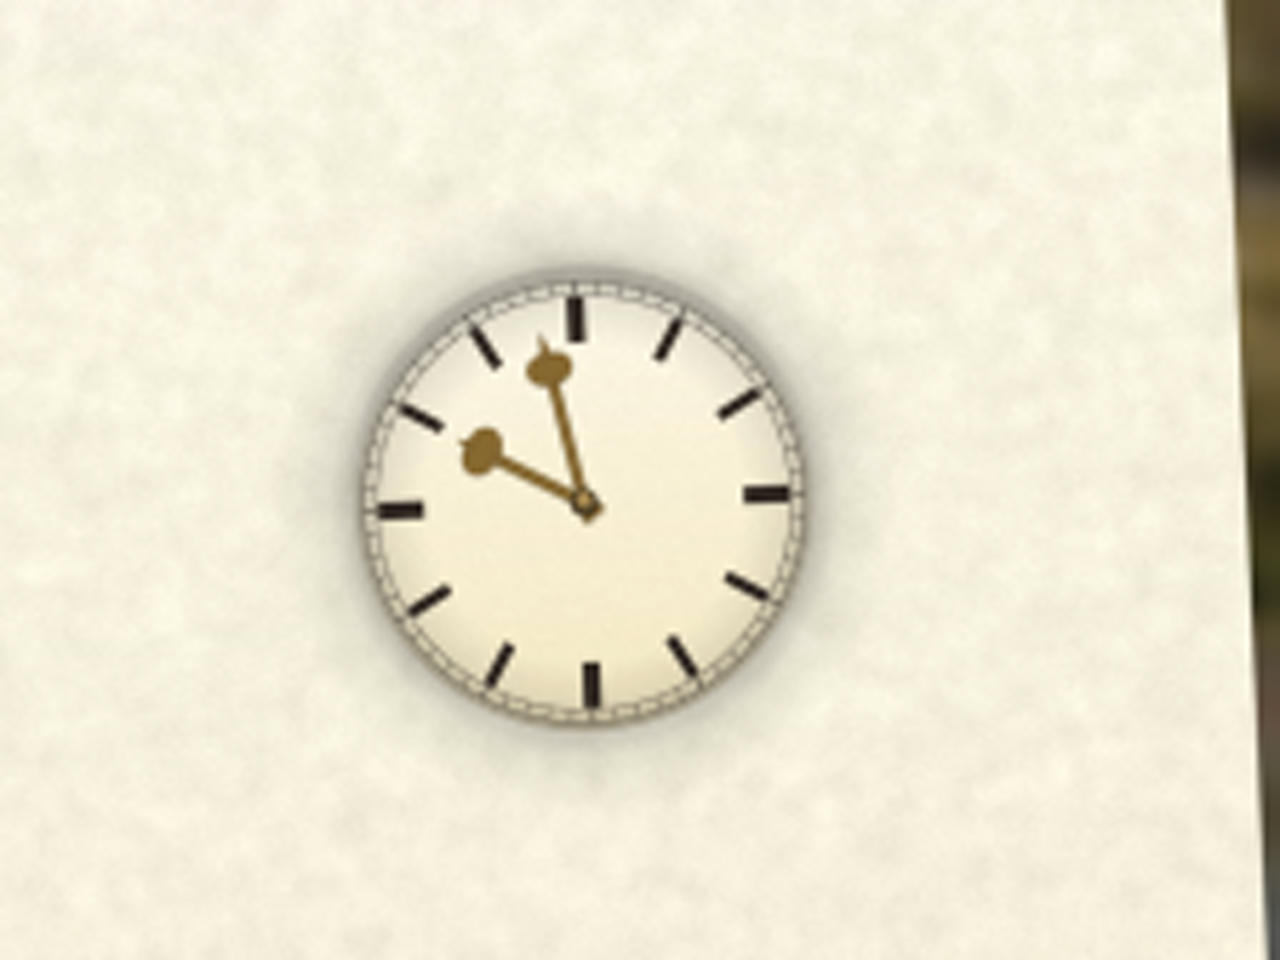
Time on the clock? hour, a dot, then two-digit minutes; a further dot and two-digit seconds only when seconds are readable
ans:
9.58
